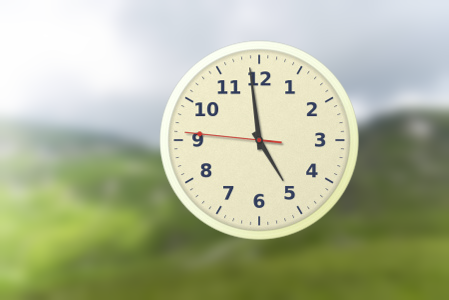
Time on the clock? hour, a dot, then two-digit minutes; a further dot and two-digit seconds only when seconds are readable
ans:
4.58.46
